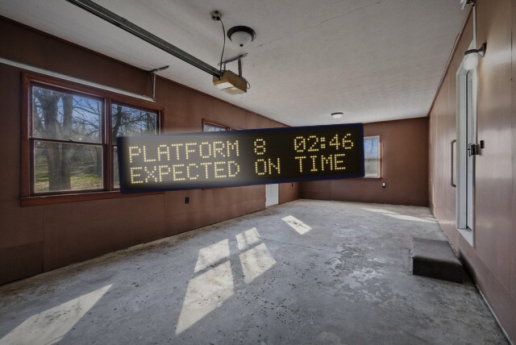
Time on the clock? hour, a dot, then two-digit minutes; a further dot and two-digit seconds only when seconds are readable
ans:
2.46
